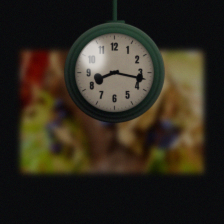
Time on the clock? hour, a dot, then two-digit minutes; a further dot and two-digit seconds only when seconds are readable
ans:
8.17
